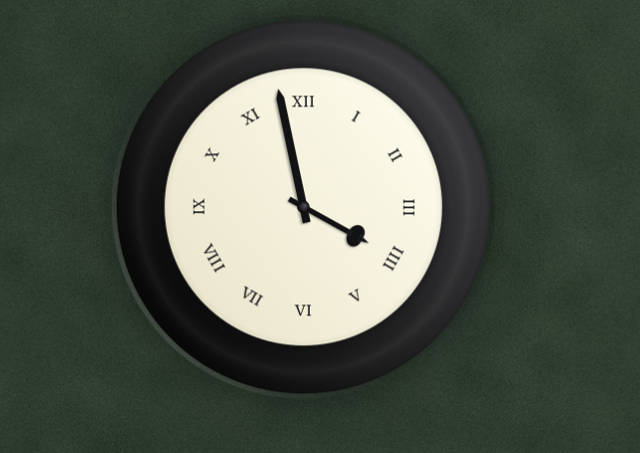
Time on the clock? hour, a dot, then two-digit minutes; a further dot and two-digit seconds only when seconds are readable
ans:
3.58
